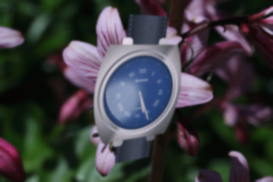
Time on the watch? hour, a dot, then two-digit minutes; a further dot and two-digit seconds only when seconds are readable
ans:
5.26
